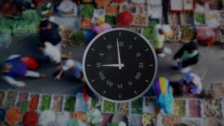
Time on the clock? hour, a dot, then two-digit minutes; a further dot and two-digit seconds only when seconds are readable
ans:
8.59
